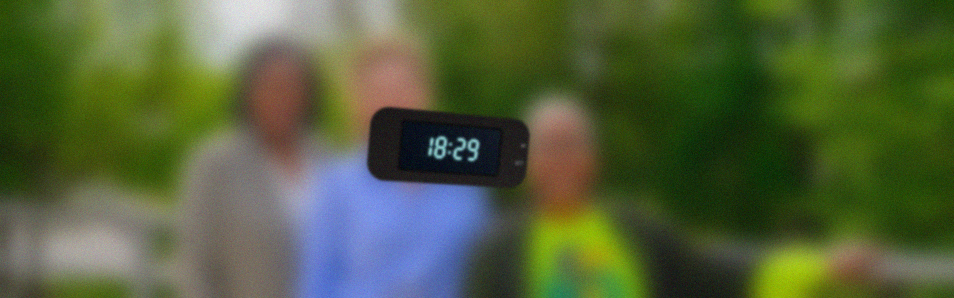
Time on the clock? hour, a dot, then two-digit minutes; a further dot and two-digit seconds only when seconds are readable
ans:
18.29
